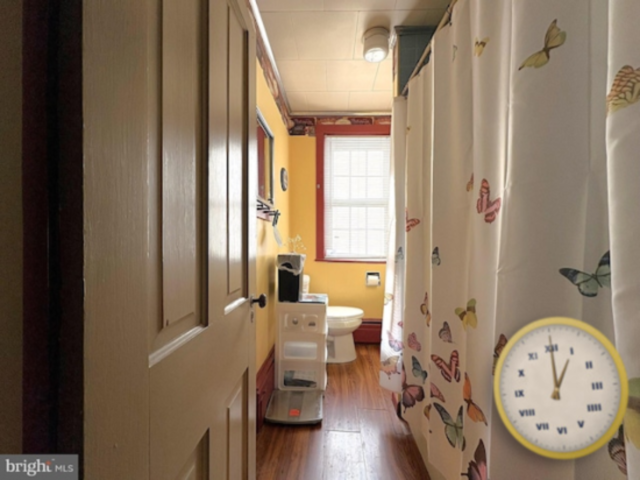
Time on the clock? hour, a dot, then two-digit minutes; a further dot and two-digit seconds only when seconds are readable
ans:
1.00
